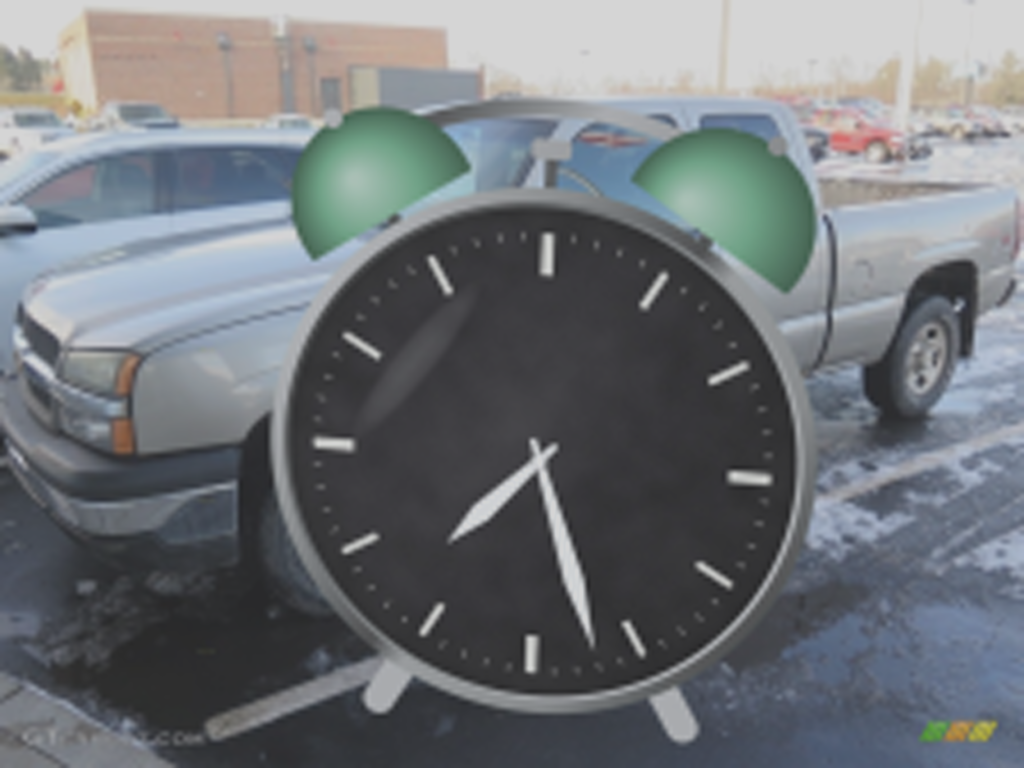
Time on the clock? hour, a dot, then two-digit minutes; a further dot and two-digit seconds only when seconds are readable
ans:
7.27
